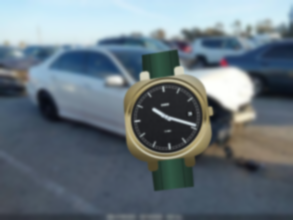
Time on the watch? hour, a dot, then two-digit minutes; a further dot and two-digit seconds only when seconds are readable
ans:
10.19
